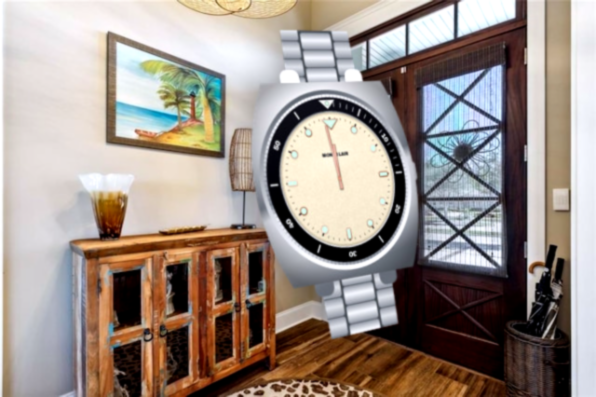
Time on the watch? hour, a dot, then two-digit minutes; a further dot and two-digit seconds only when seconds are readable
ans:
11.59
